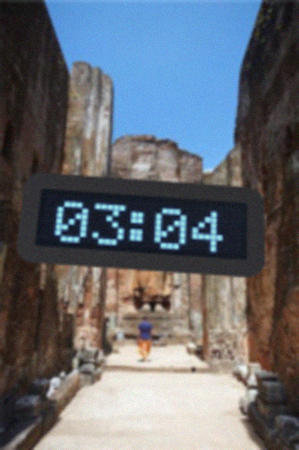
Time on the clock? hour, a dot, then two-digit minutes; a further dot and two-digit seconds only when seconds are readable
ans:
3.04
